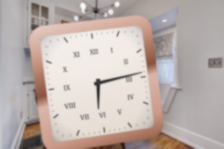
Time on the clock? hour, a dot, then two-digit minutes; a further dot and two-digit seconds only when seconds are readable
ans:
6.14
